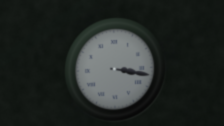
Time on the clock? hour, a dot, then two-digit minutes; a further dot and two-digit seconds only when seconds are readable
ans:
3.17
